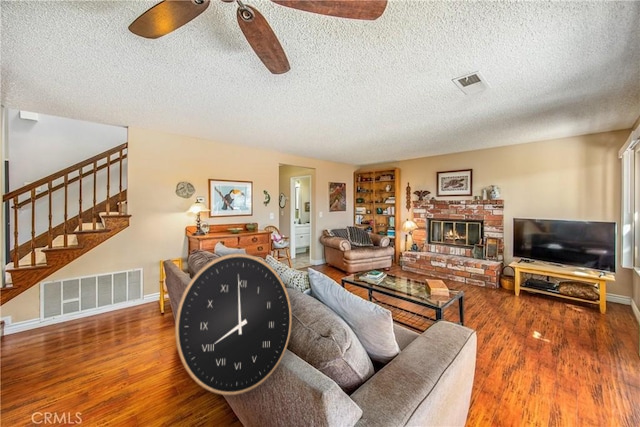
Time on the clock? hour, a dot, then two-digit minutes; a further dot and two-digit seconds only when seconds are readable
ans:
7.59
